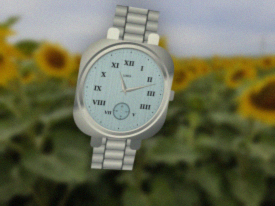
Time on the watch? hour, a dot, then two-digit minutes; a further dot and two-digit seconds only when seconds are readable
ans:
11.12
